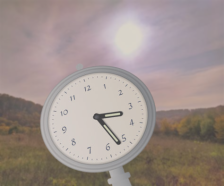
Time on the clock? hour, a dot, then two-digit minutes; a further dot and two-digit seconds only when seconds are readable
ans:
3.27
